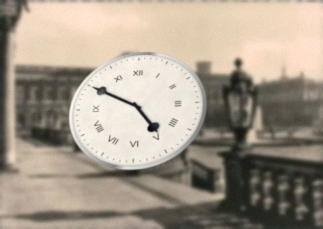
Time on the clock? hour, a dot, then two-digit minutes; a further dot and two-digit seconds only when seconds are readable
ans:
4.50
